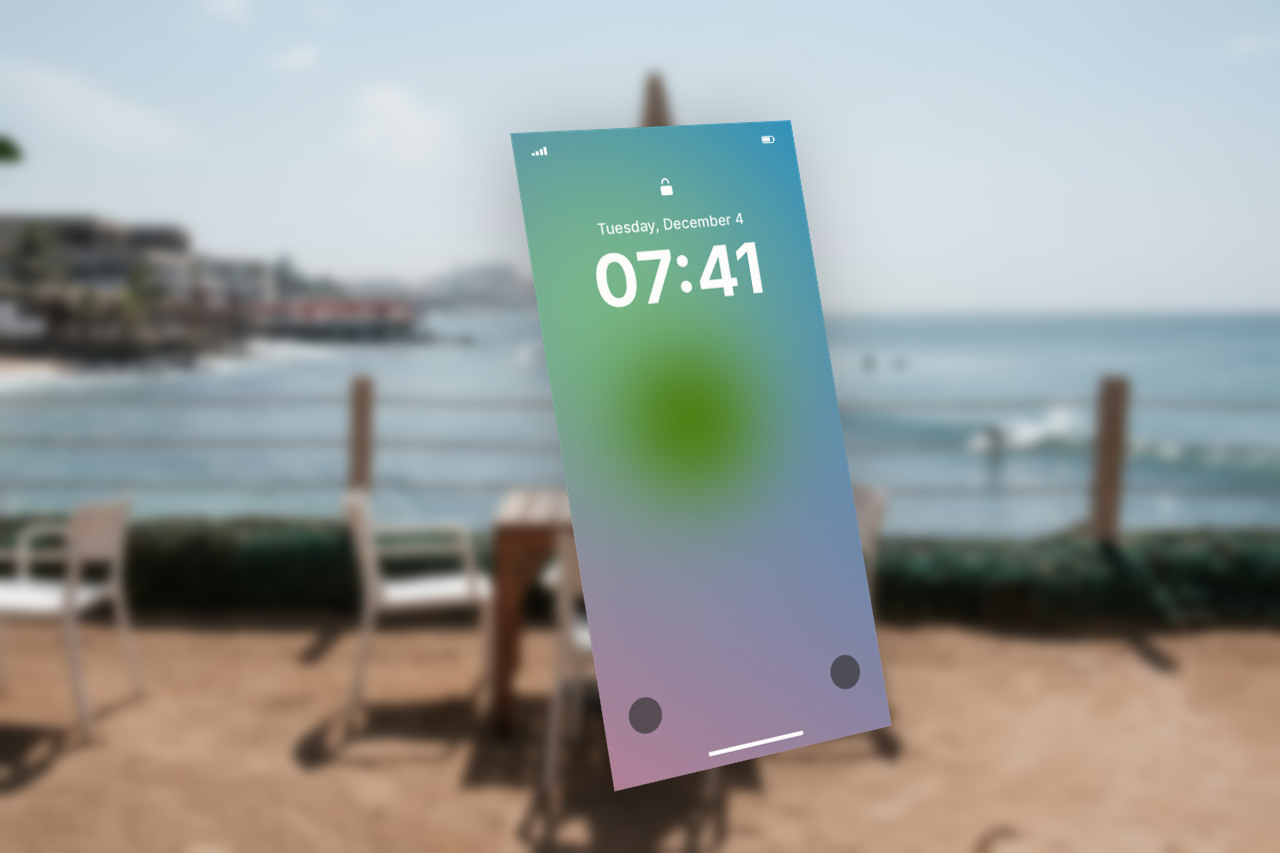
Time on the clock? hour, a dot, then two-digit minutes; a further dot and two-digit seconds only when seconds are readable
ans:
7.41
